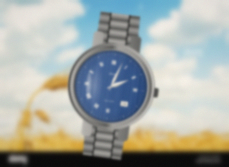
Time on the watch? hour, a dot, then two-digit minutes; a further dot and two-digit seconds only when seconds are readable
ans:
2.03
